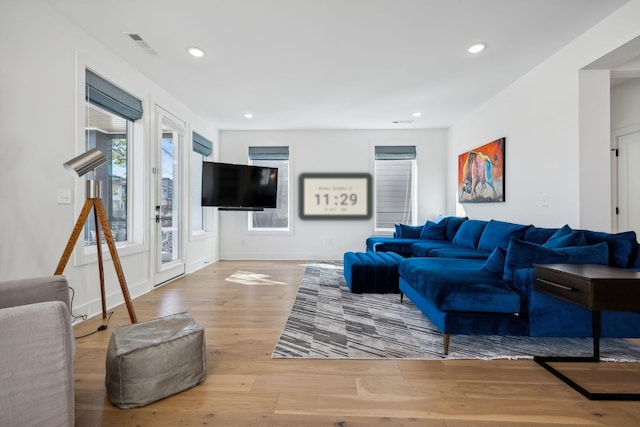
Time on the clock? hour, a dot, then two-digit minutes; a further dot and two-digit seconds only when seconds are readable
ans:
11.29
